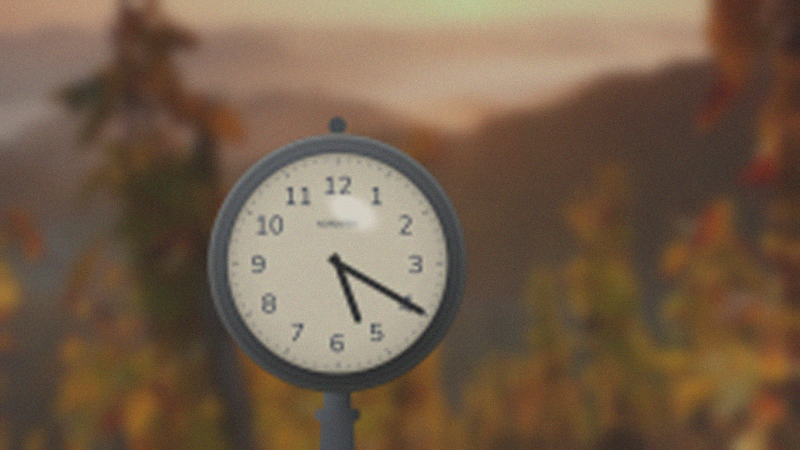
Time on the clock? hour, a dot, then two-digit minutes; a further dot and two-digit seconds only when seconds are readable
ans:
5.20
